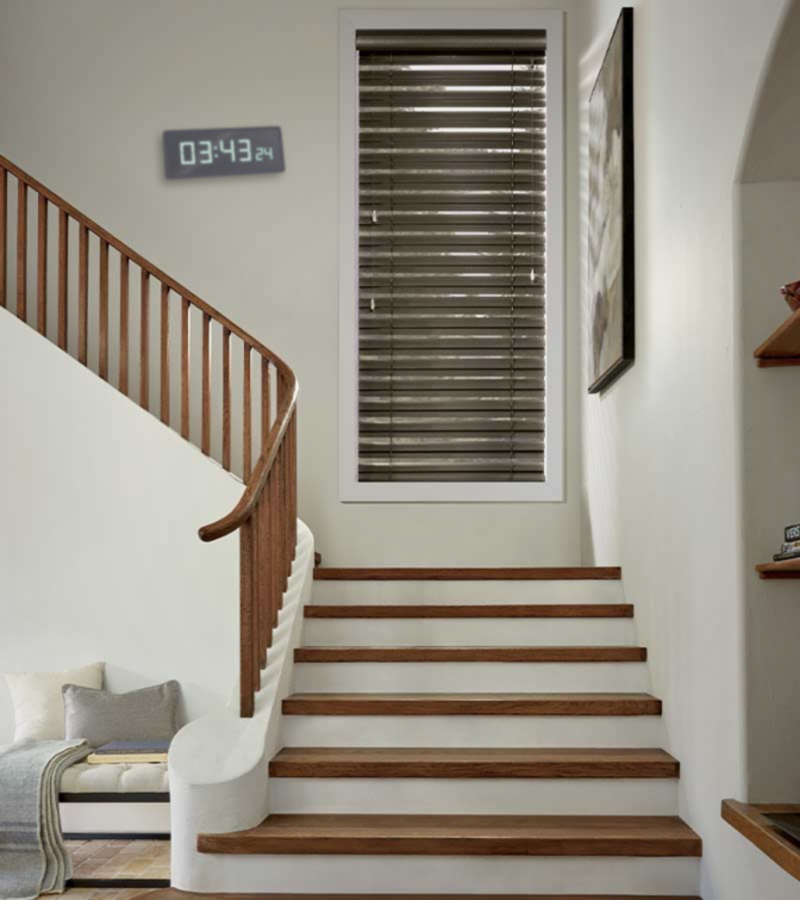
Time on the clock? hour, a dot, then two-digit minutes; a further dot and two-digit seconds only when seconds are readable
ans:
3.43
